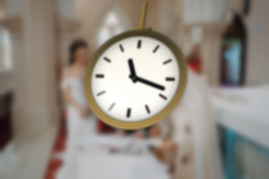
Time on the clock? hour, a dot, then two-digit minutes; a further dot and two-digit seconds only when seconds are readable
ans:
11.18
